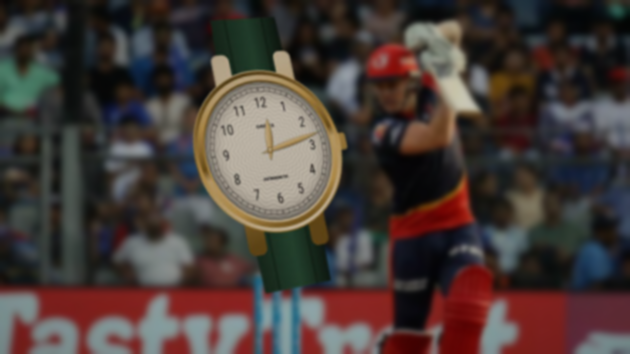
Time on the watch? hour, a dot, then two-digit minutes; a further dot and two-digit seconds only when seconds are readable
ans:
12.13
